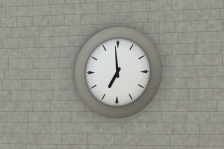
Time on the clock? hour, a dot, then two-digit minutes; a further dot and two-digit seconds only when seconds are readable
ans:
6.59
